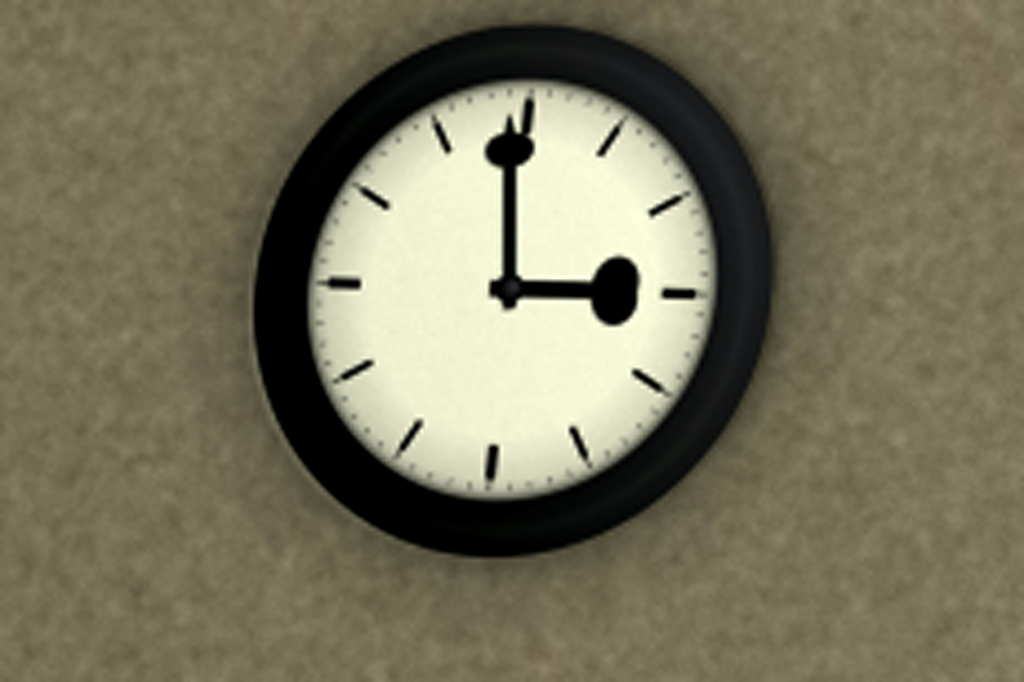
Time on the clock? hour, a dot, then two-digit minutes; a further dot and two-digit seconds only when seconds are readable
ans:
2.59
